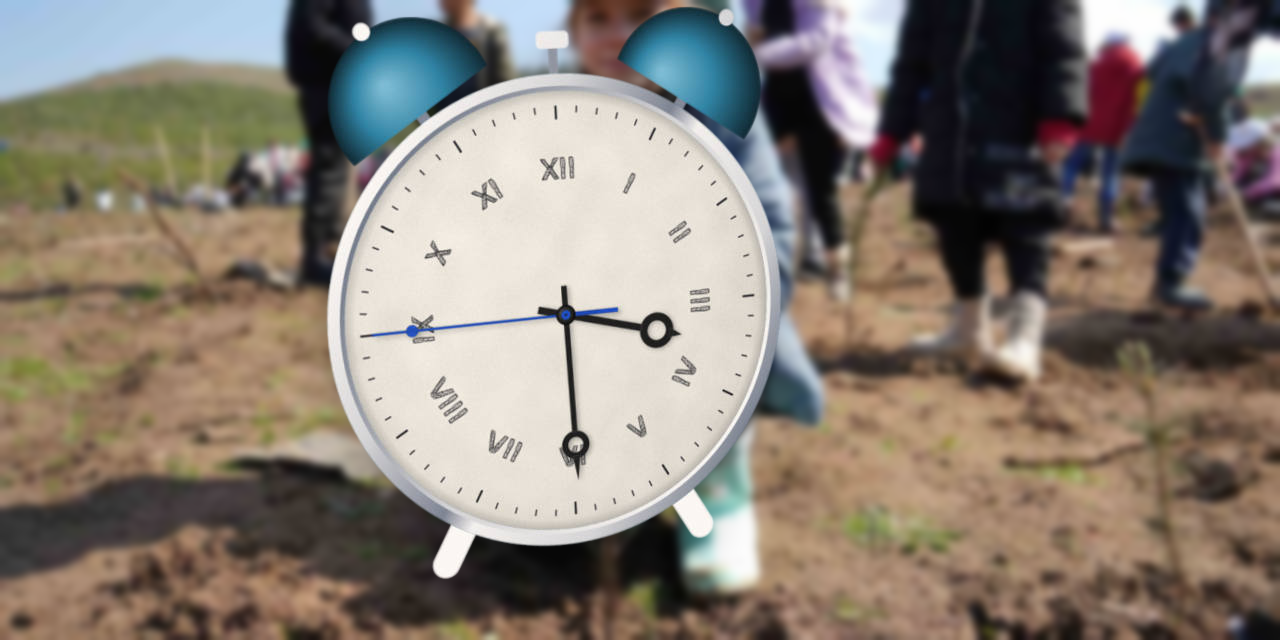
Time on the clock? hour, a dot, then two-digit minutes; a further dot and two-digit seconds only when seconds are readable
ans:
3.29.45
